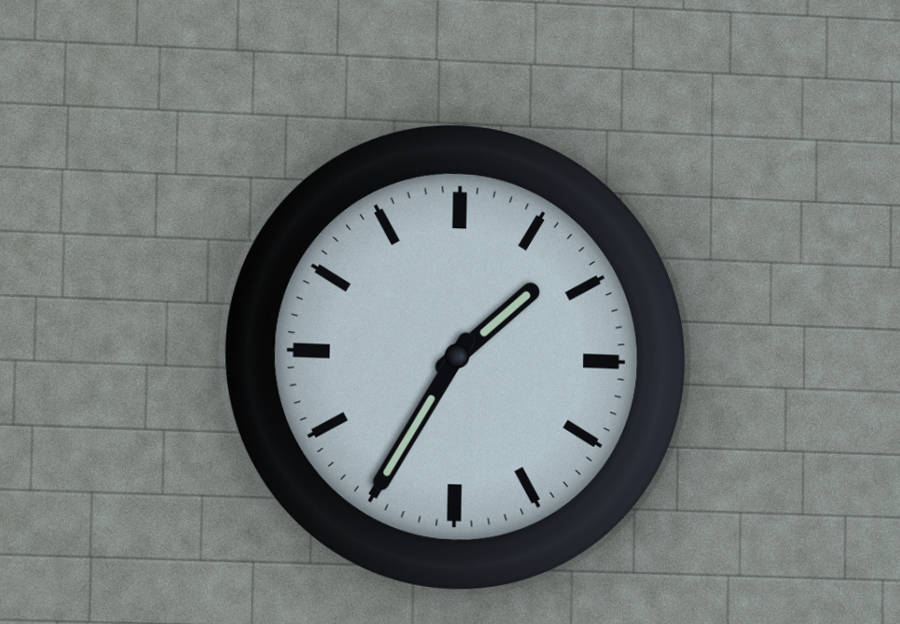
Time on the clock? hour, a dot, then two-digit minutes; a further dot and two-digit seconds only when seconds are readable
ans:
1.35
